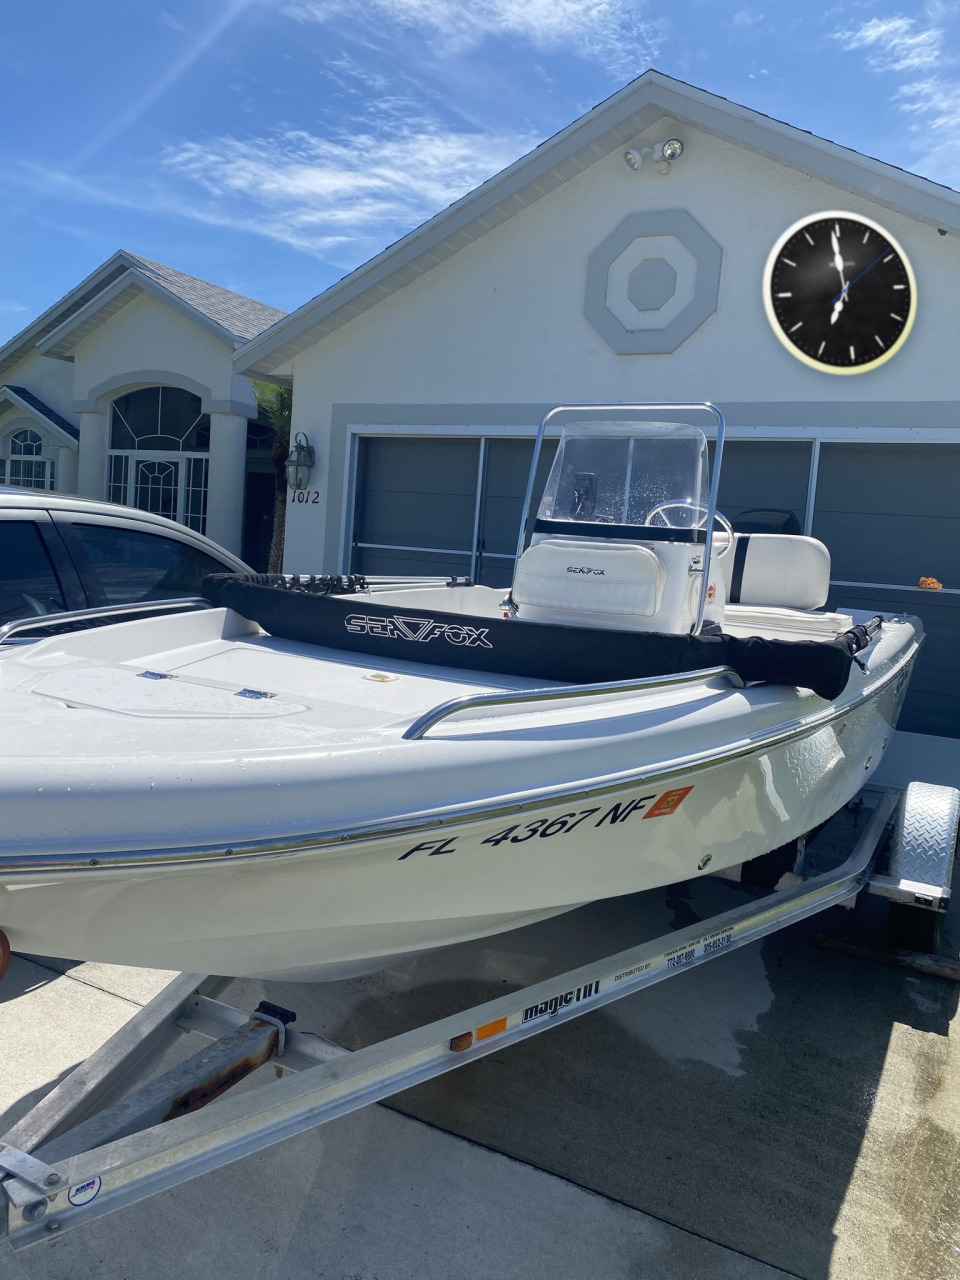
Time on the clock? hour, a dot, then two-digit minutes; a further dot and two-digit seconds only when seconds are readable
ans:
6.59.09
